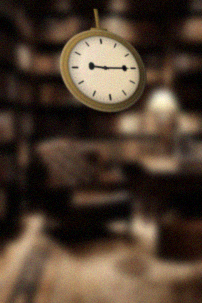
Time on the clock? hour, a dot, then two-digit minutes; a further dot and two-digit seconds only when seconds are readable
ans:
9.15
